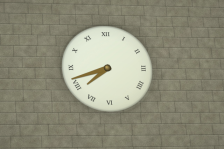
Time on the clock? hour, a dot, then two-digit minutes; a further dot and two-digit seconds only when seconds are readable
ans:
7.42
